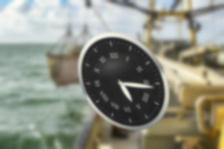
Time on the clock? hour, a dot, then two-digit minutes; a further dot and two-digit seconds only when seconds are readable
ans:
5.16
